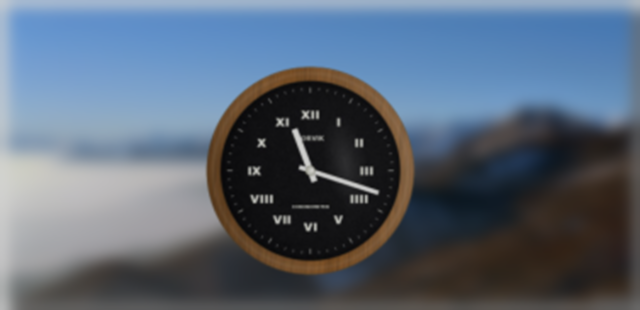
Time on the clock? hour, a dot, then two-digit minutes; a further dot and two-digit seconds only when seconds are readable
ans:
11.18
